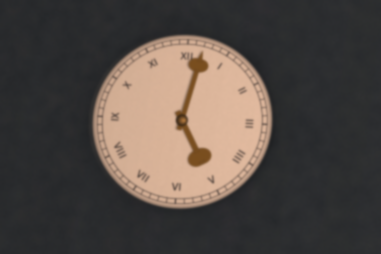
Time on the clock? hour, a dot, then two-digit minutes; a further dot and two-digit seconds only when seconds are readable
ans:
5.02
